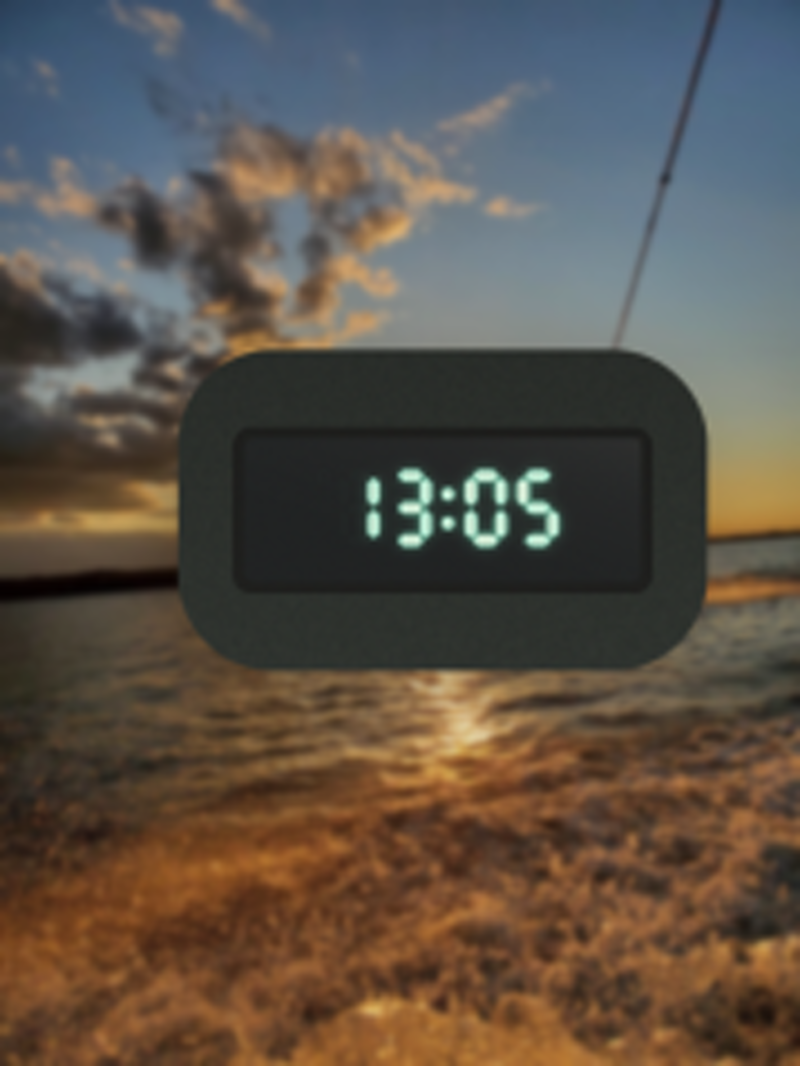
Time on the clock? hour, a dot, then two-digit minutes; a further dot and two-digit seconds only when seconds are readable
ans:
13.05
